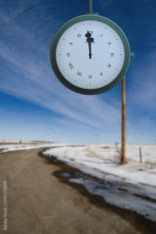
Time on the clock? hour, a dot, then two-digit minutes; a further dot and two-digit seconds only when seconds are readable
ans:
11.59
